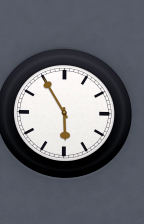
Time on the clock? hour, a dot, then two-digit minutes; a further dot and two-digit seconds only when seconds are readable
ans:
5.55
